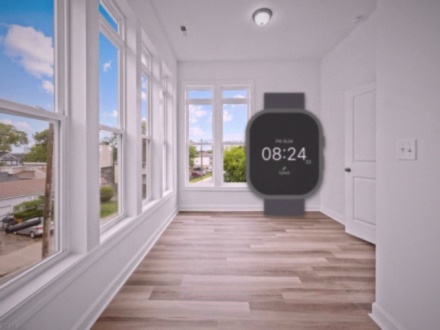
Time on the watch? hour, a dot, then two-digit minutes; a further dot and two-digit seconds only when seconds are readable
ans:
8.24
